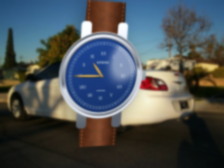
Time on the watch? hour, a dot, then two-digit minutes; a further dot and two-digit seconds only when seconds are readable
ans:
10.45
